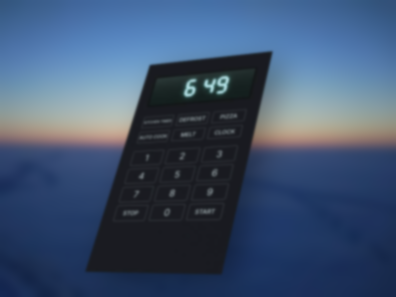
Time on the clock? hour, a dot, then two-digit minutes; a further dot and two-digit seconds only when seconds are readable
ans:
6.49
